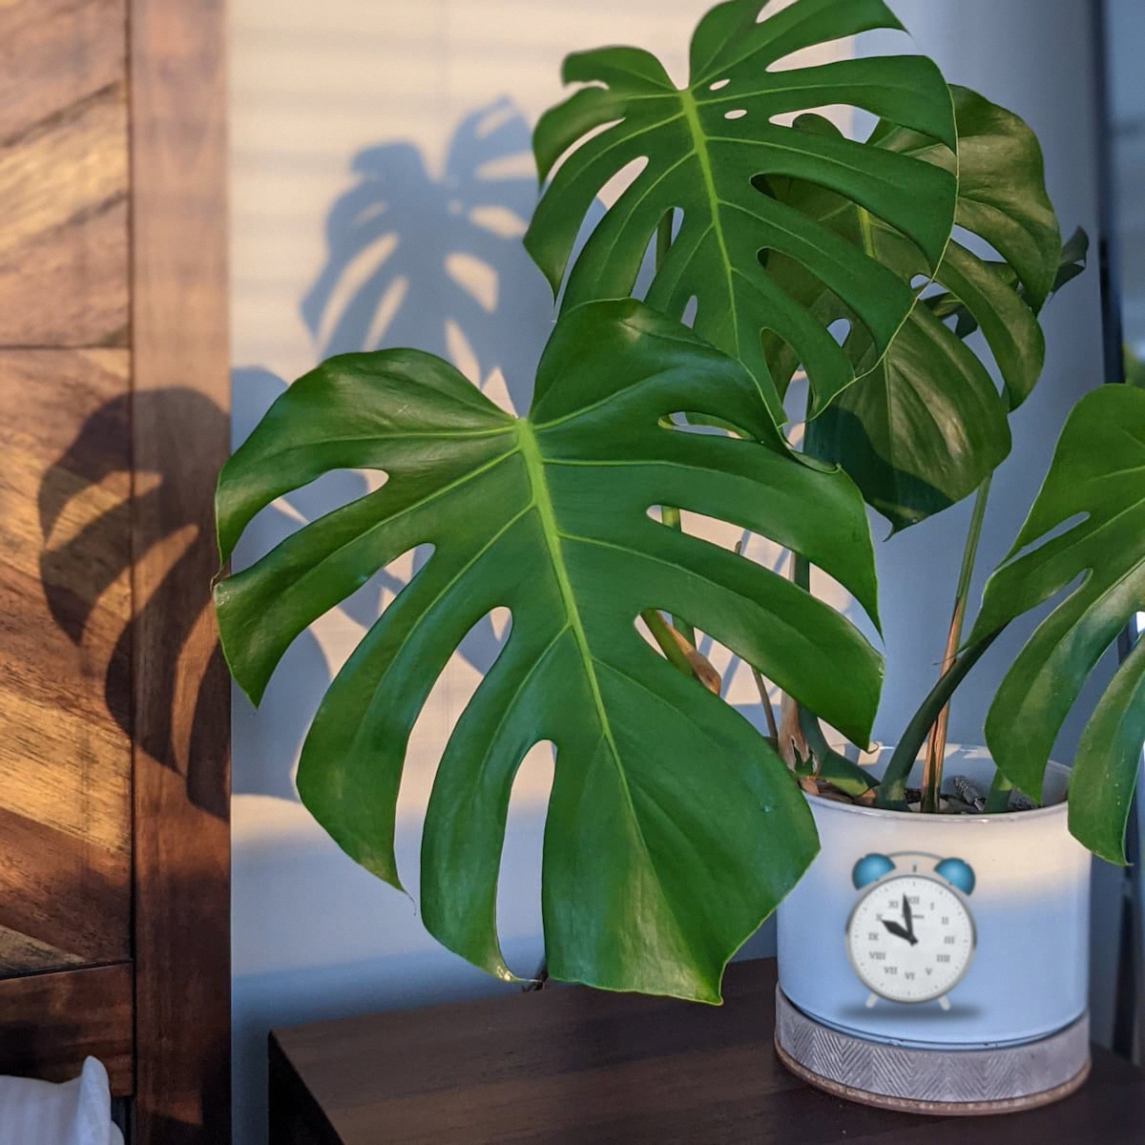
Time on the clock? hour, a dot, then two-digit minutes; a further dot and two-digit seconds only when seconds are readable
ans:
9.58
